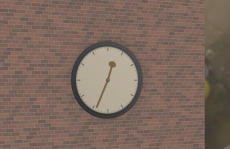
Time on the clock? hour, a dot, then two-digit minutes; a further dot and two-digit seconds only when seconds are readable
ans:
12.34
